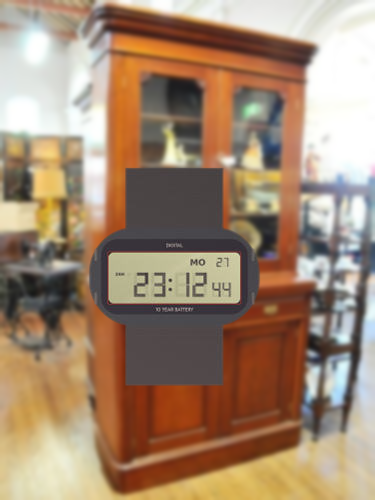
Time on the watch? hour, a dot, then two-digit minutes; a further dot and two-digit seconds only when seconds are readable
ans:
23.12.44
